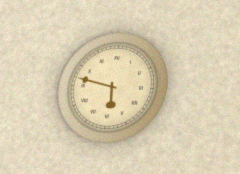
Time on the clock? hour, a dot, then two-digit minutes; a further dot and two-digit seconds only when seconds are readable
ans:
5.47
